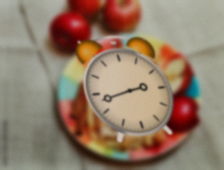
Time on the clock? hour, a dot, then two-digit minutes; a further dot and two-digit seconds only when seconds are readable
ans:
2.43
